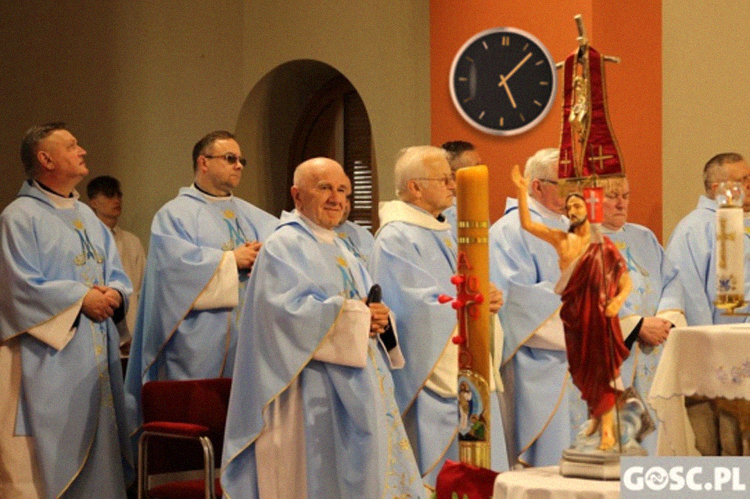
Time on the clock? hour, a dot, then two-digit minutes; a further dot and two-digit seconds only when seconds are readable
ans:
5.07
